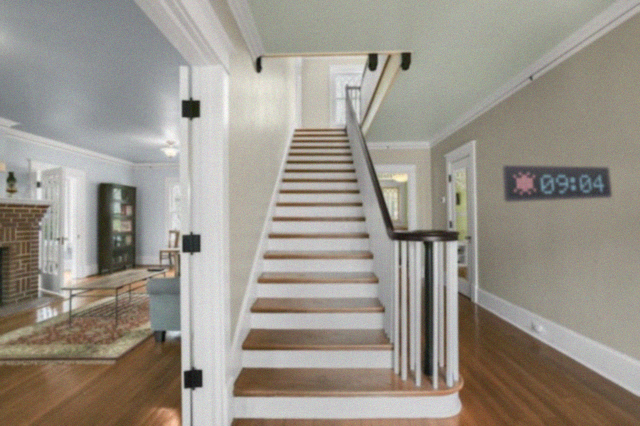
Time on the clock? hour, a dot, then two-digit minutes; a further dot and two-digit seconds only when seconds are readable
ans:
9.04
